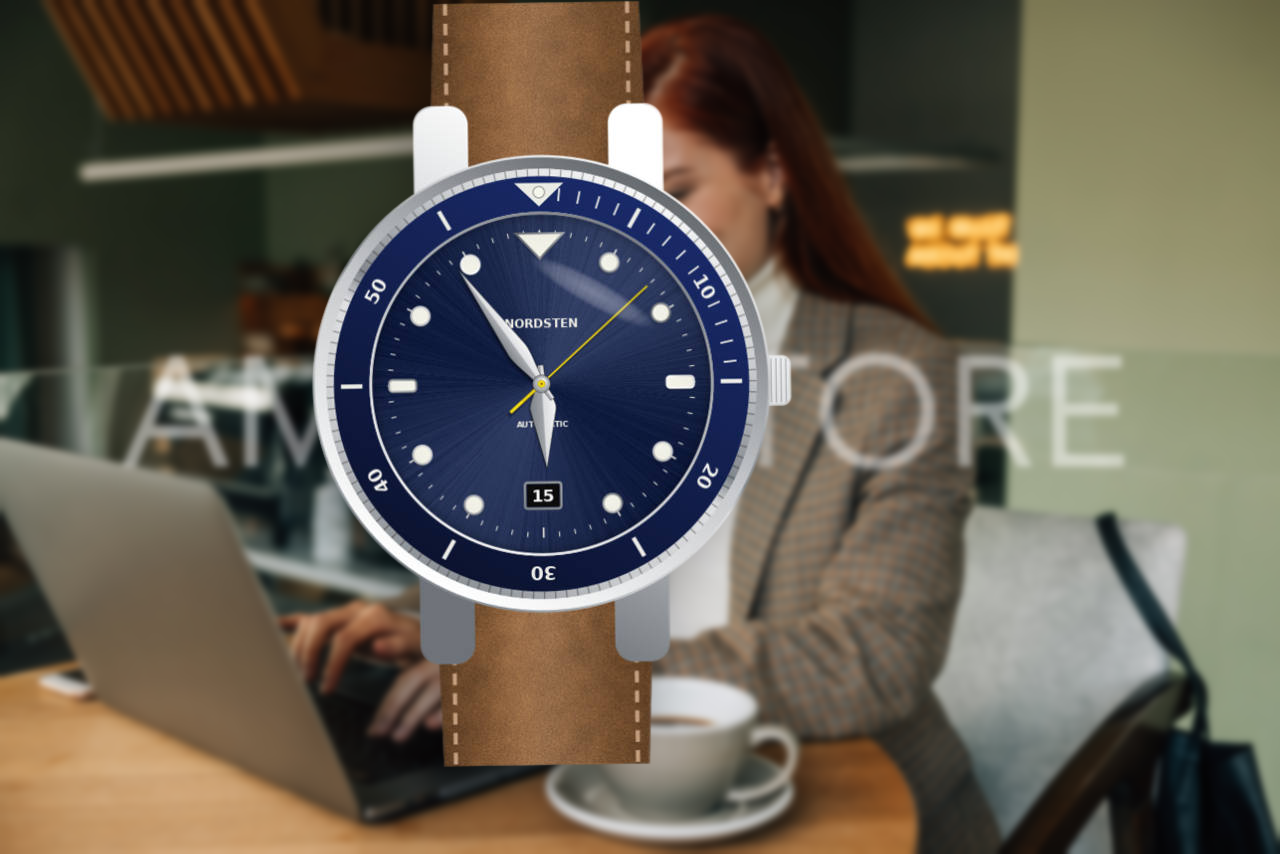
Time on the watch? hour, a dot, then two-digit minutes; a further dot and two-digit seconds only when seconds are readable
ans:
5.54.08
